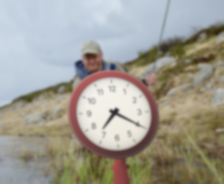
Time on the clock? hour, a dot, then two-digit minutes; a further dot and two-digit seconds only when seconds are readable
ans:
7.20
